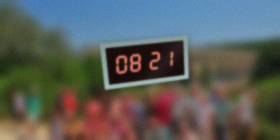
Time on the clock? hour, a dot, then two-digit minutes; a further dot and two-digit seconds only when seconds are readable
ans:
8.21
